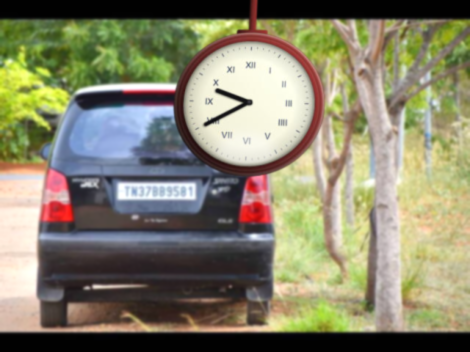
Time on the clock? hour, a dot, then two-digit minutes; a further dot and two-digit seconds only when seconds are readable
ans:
9.40
